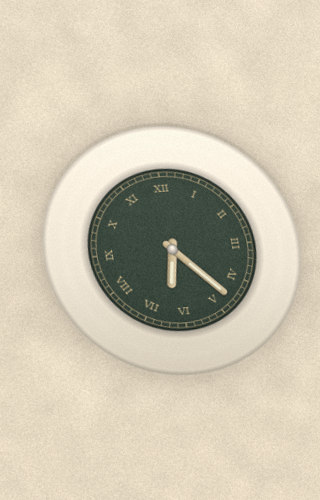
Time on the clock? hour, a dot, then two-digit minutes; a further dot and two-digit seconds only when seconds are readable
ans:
6.23
